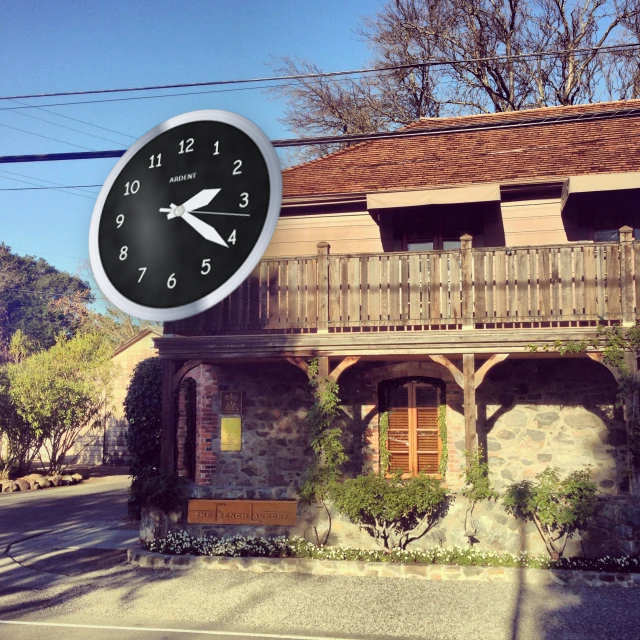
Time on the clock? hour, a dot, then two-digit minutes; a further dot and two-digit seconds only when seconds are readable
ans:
2.21.17
